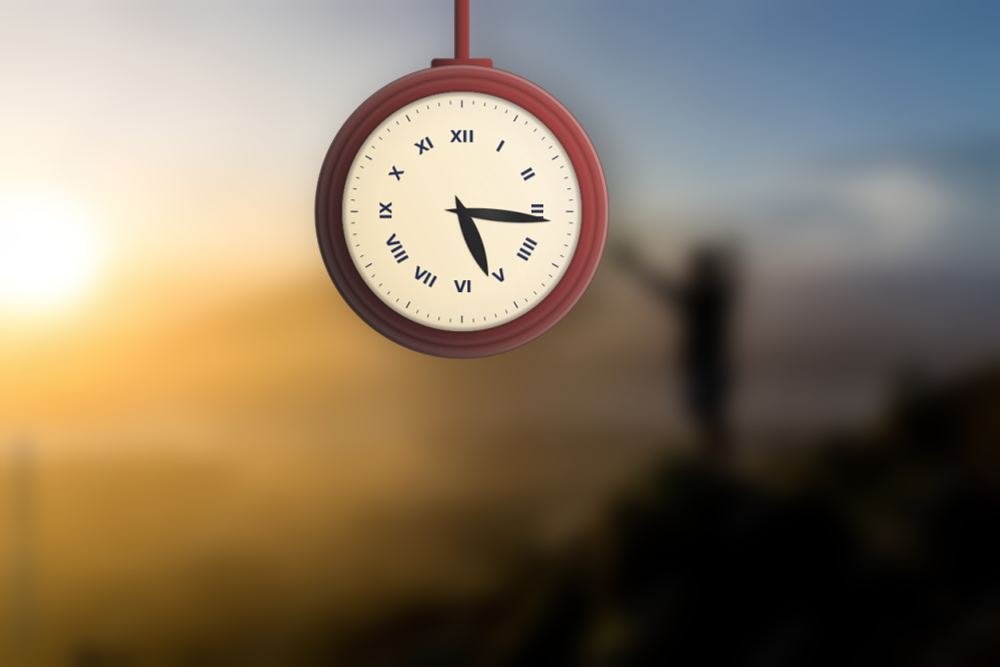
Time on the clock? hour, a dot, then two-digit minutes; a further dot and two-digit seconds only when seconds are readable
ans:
5.16
